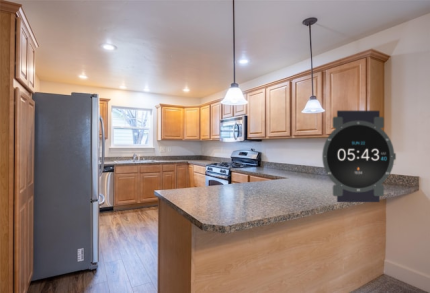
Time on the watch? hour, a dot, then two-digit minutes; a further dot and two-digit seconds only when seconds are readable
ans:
5.43
